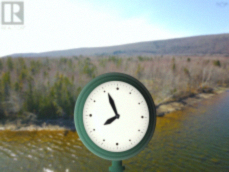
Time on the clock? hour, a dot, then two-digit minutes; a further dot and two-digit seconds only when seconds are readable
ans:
7.56
